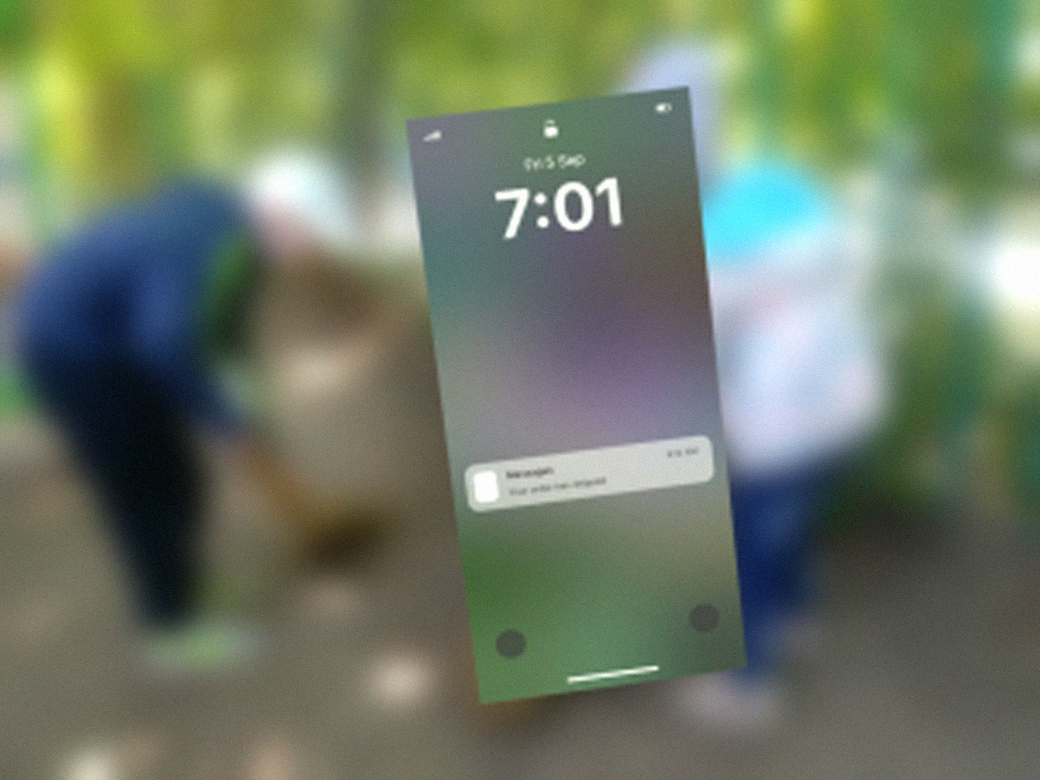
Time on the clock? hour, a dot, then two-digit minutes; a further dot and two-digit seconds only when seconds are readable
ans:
7.01
